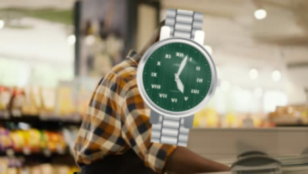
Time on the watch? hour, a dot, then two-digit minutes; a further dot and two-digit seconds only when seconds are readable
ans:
5.03
